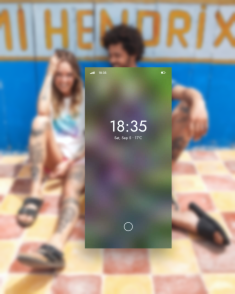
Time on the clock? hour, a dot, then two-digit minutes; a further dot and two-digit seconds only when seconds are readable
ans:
18.35
